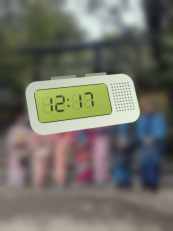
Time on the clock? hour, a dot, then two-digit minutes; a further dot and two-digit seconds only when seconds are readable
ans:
12.17
